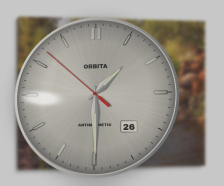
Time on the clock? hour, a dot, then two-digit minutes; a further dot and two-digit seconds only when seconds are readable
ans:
1.29.52
